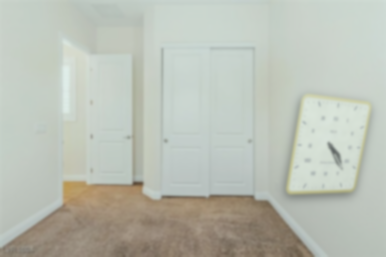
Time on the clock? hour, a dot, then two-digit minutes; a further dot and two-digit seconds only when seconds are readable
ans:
4.23
